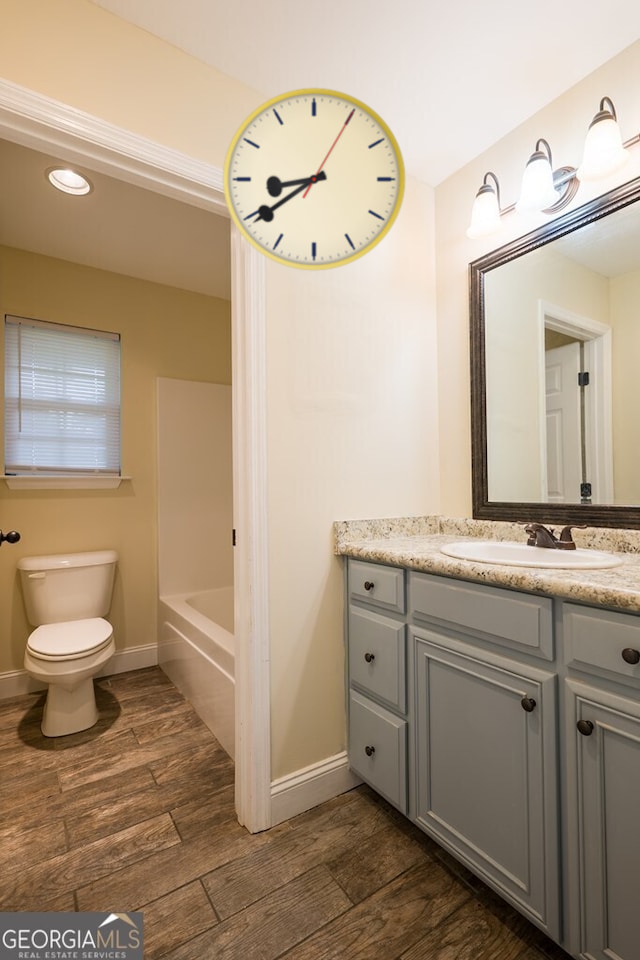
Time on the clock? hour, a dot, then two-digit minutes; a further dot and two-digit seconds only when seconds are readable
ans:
8.39.05
